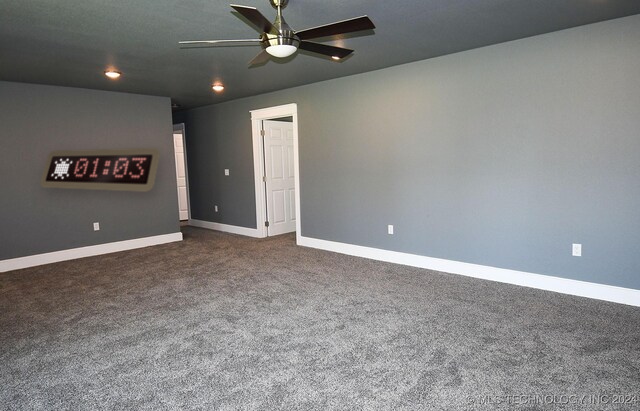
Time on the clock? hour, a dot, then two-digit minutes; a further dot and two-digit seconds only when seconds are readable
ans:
1.03
